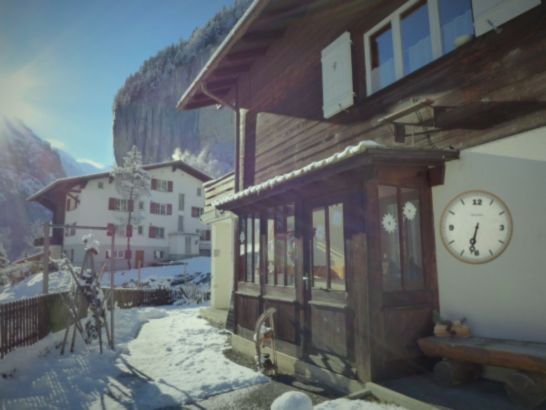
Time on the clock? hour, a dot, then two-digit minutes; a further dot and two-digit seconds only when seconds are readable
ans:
6.32
